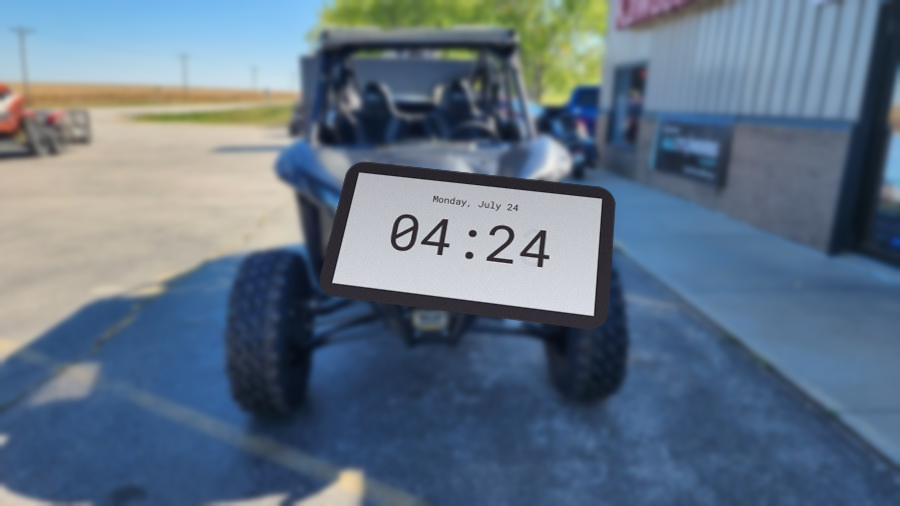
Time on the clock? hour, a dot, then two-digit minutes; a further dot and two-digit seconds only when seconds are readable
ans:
4.24
